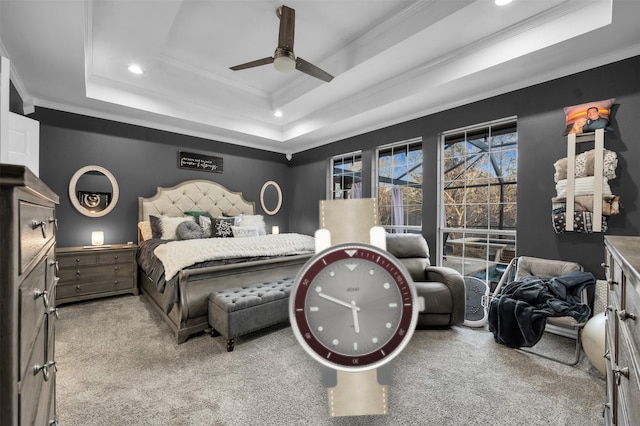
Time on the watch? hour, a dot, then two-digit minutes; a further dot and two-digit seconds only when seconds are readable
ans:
5.49
